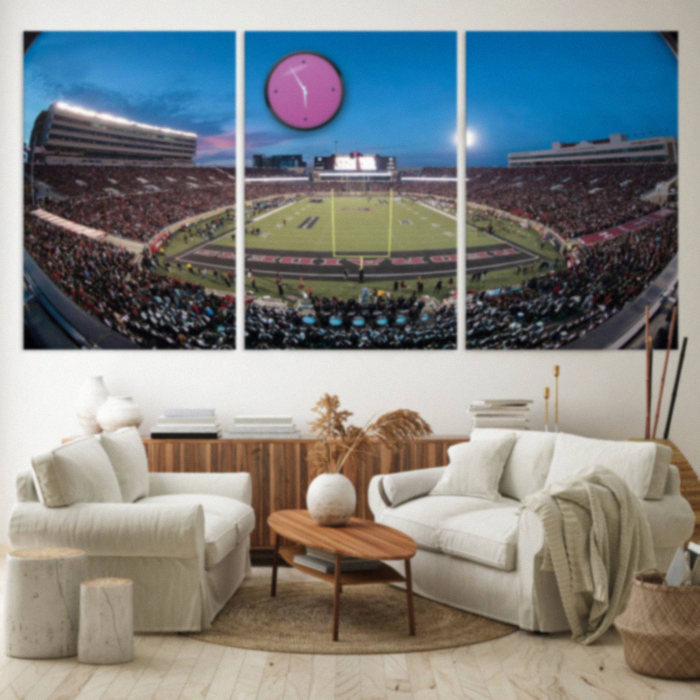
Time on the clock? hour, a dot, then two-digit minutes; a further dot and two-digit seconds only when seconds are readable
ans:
5.55
